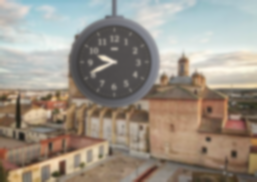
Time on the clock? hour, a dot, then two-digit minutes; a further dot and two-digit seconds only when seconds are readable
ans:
9.41
